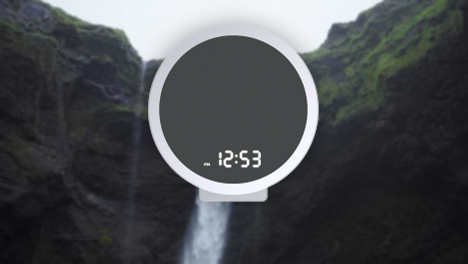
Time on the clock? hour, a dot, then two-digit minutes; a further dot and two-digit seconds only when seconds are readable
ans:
12.53
